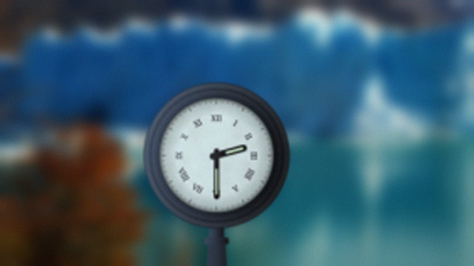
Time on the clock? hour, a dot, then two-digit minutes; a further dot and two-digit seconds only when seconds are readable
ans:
2.30
